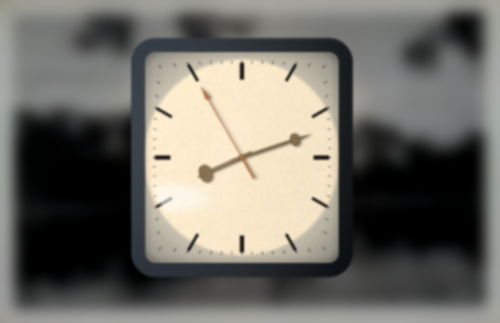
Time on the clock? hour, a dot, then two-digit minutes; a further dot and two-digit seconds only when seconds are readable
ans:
8.11.55
